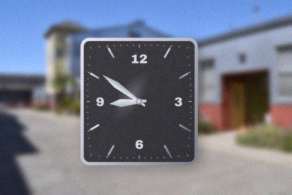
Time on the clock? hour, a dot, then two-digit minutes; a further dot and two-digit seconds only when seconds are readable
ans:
8.51
